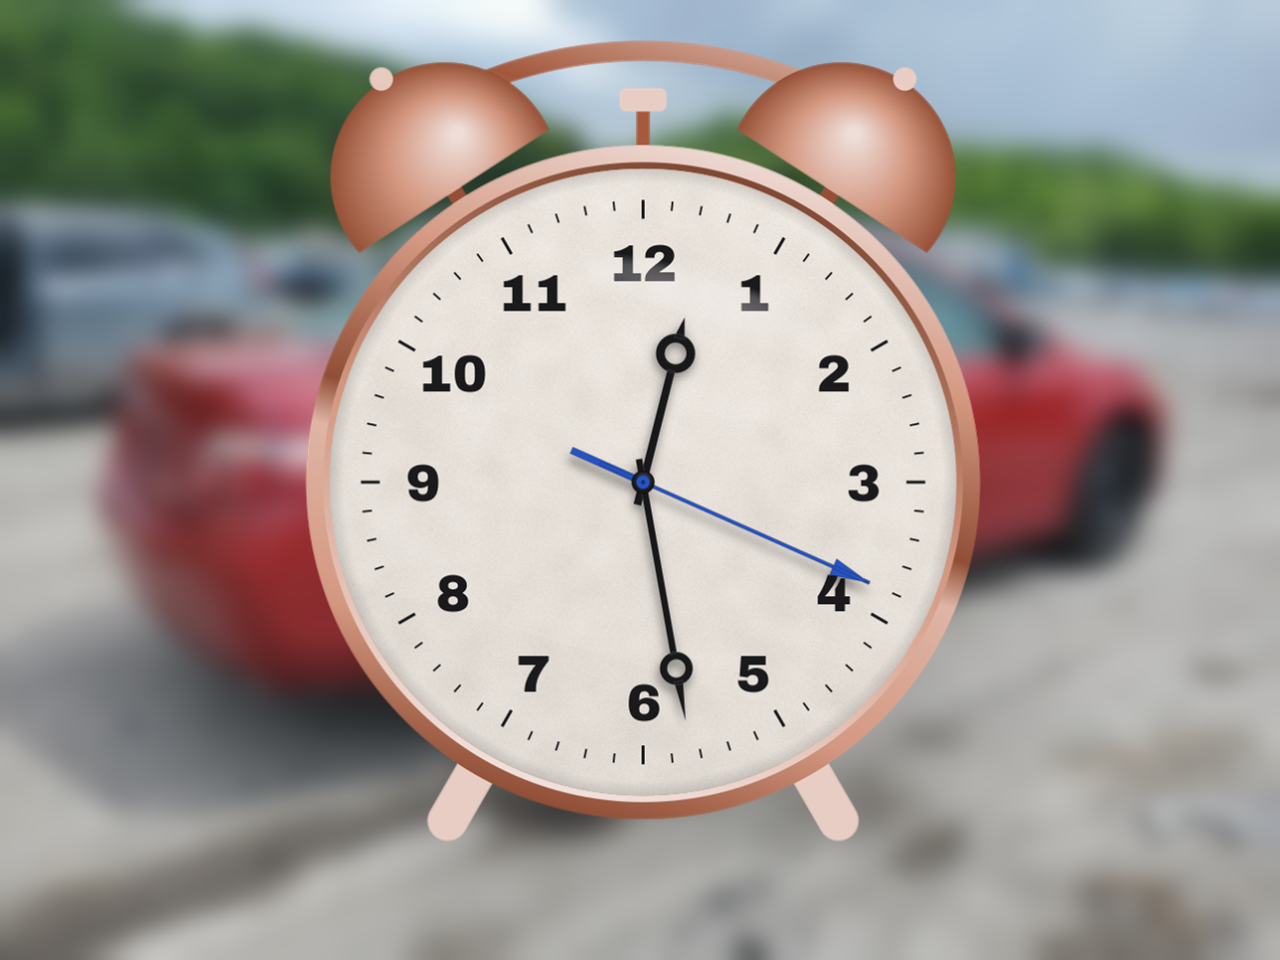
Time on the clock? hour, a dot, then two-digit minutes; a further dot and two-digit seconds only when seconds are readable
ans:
12.28.19
